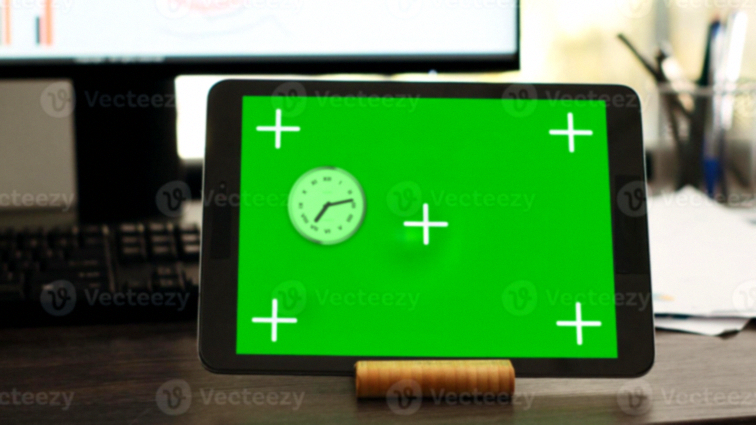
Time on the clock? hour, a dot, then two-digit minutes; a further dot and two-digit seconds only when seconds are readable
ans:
7.13
